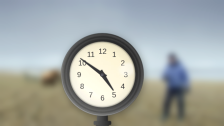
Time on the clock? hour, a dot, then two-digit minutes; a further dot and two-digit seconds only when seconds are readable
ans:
4.51
